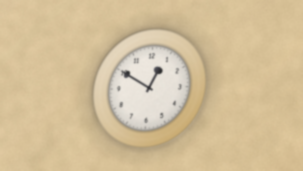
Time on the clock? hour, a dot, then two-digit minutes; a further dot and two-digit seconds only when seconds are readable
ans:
12.50
